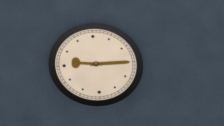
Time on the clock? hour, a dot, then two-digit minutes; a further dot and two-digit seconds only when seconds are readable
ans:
9.15
